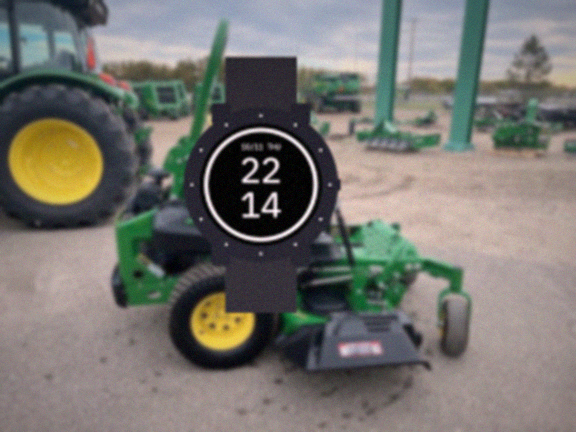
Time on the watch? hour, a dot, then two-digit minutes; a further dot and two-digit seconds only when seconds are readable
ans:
22.14
